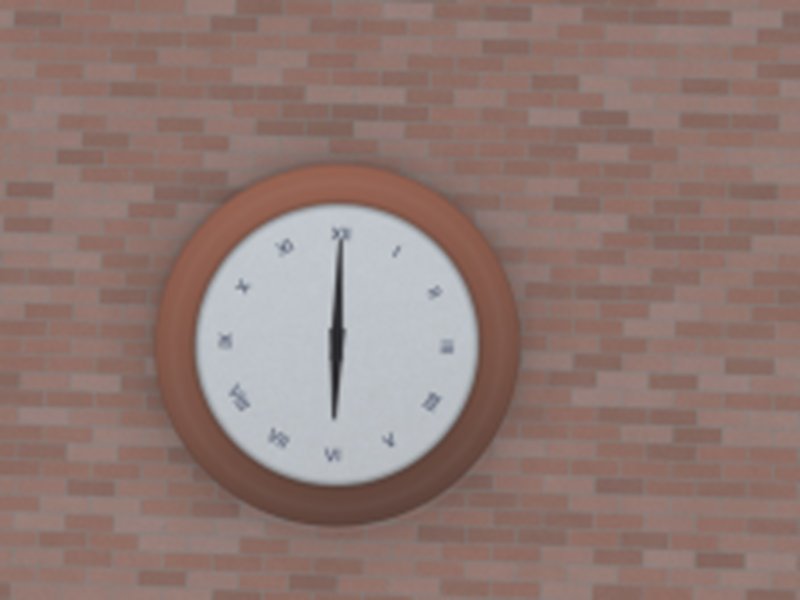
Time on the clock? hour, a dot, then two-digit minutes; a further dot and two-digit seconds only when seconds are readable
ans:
6.00
